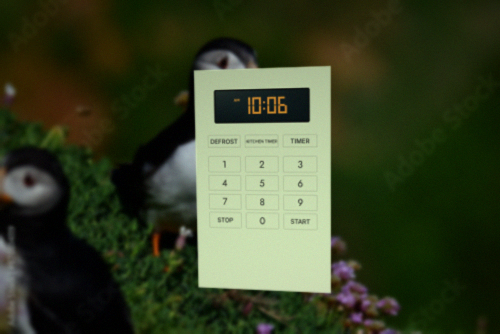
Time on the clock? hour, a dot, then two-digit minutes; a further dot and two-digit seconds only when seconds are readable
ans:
10.06
